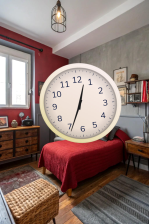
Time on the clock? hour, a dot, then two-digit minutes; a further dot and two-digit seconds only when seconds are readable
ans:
12.34
